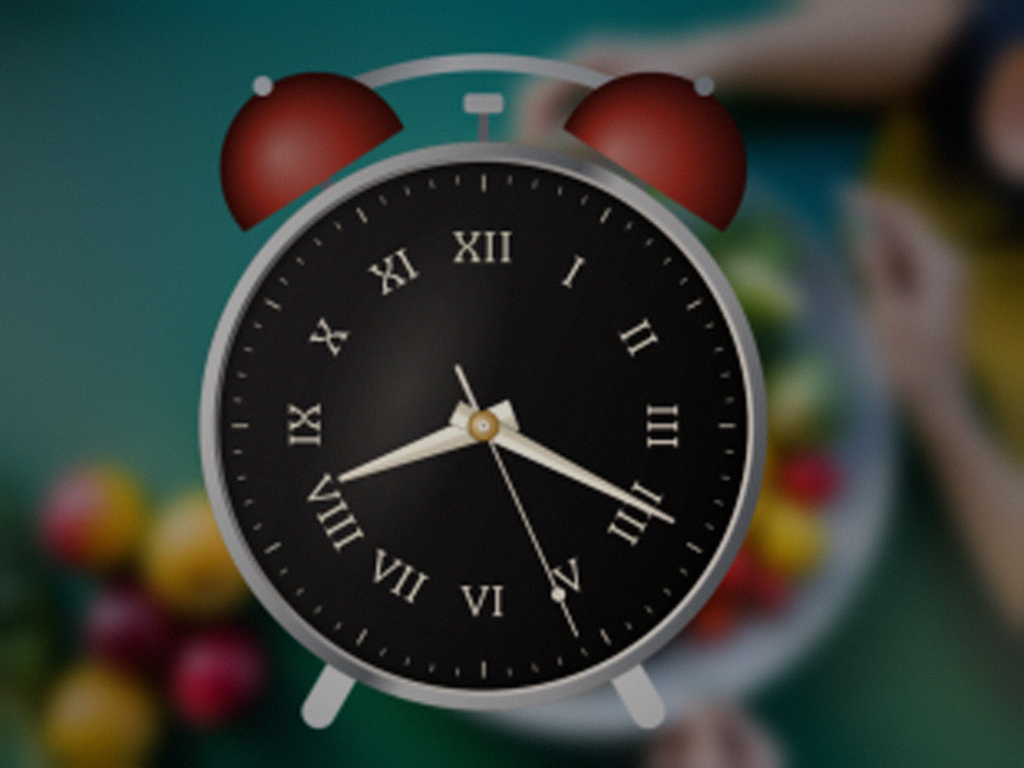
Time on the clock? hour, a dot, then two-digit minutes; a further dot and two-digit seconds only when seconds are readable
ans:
8.19.26
